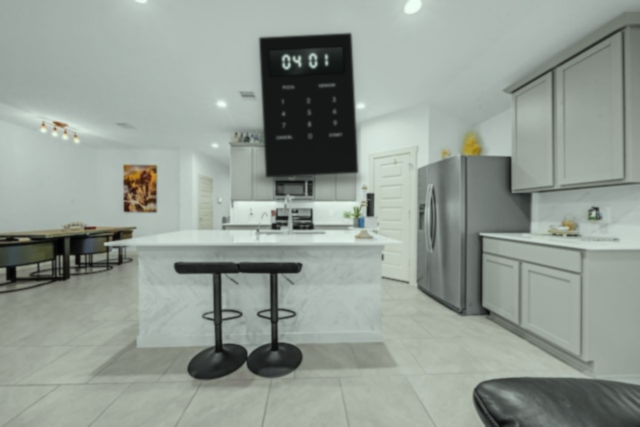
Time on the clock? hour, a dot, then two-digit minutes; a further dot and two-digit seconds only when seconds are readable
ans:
4.01
